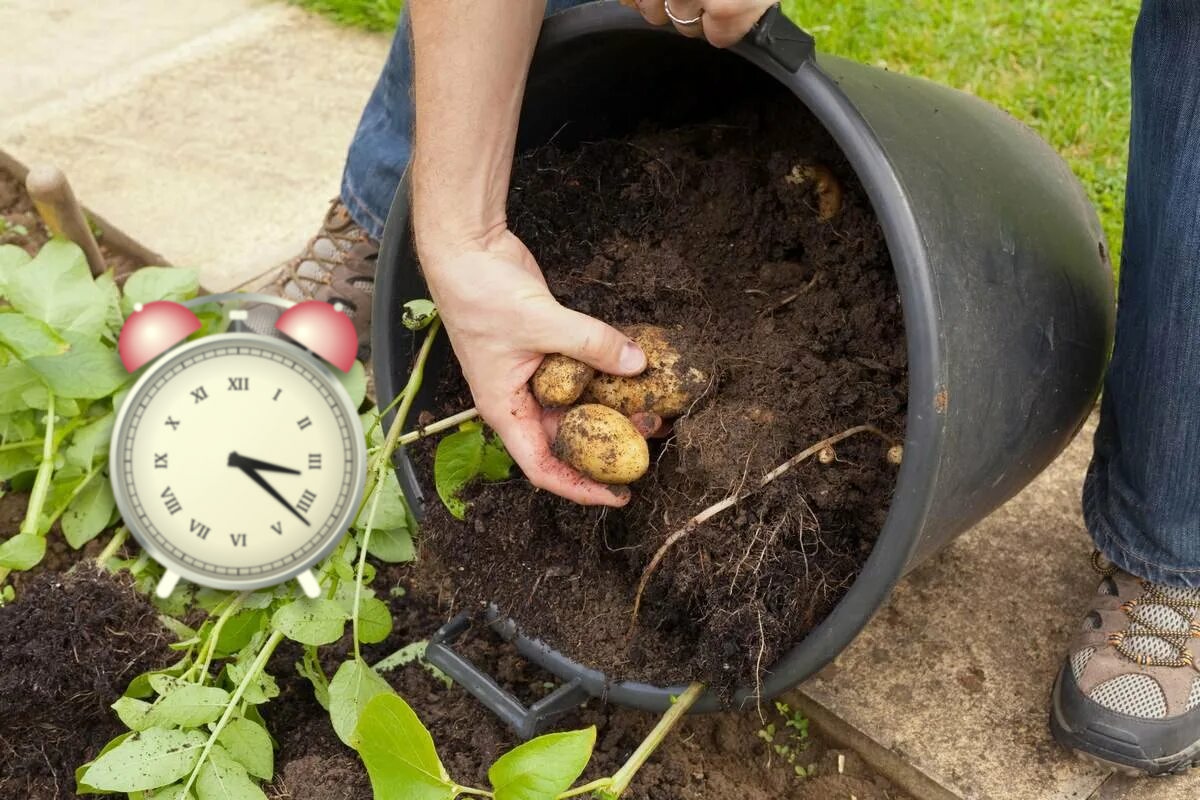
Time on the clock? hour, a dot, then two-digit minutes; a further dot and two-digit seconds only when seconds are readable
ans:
3.22
